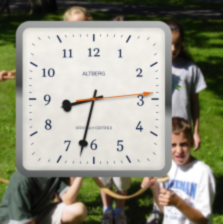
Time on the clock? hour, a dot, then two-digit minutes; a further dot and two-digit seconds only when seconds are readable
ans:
8.32.14
